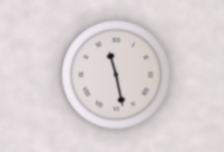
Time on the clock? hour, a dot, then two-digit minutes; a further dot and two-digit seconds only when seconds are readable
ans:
11.28
